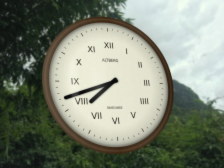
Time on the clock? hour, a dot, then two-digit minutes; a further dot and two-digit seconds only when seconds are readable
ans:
7.42
